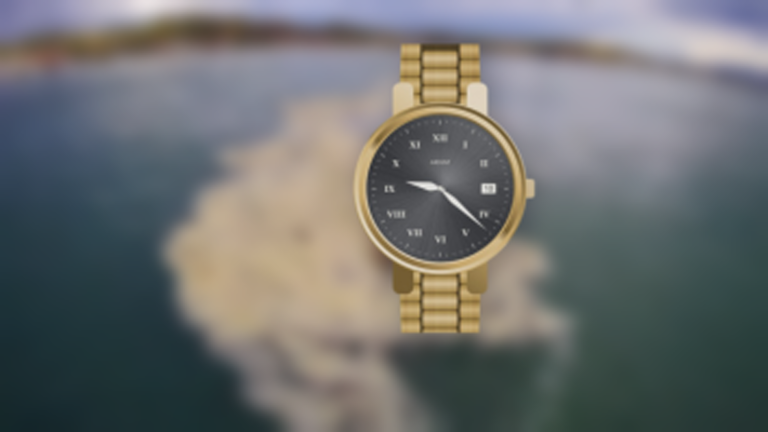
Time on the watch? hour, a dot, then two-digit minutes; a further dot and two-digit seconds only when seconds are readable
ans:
9.22
